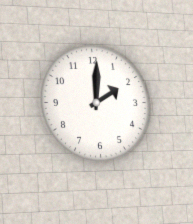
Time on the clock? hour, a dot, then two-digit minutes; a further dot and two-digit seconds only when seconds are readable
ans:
2.01
